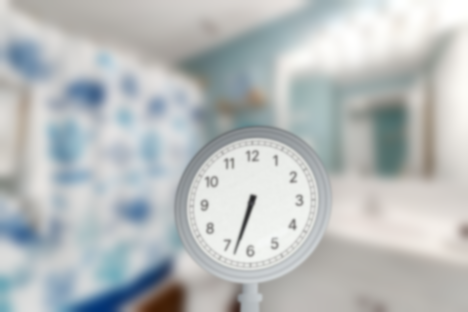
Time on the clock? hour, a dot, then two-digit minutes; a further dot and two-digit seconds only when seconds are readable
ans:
6.33
